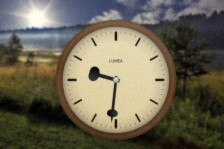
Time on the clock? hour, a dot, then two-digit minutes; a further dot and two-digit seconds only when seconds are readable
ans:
9.31
